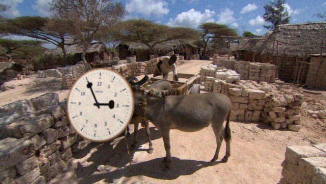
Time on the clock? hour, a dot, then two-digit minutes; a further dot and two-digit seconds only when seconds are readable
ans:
2.55
